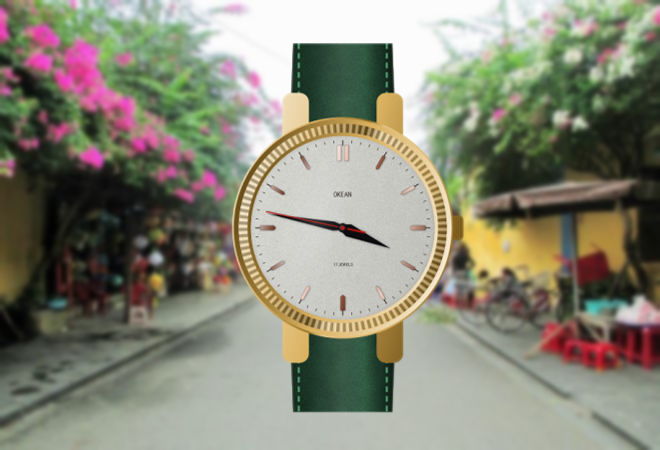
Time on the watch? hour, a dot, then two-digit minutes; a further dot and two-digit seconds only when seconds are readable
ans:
3.46.47
